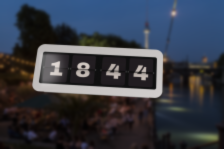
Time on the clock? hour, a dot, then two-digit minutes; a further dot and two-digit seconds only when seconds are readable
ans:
18.44
